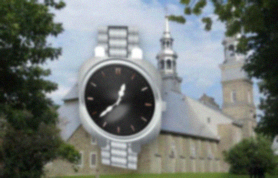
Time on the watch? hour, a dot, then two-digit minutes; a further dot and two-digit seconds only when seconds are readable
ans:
12.38
